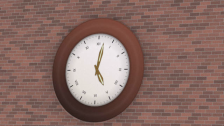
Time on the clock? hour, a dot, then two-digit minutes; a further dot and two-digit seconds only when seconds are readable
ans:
5.02
